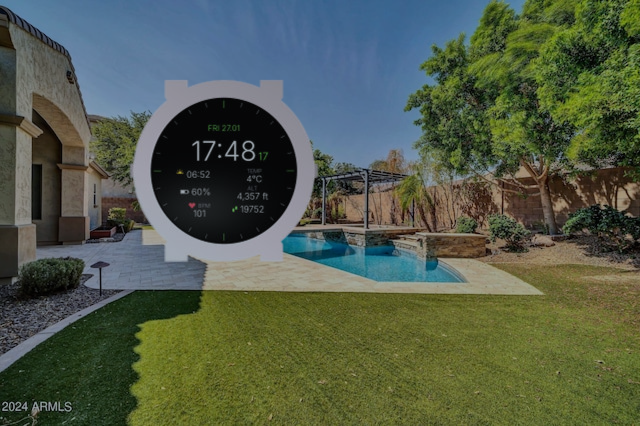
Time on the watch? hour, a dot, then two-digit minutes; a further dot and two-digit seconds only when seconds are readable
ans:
17.48.17
